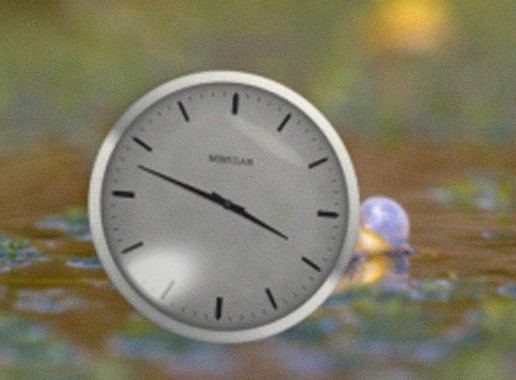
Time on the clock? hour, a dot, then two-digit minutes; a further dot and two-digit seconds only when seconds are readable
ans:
3.48
